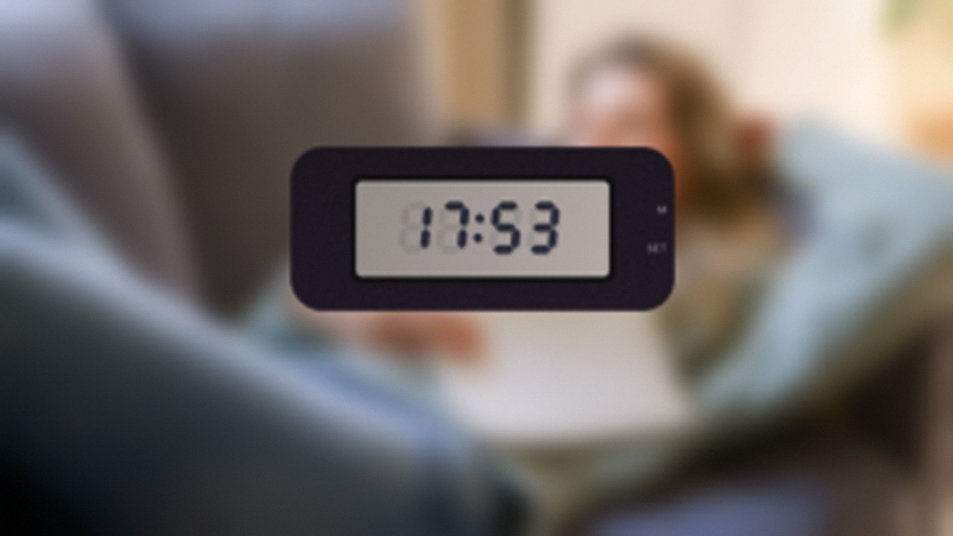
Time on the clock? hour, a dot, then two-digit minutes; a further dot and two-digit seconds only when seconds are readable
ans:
17.53
